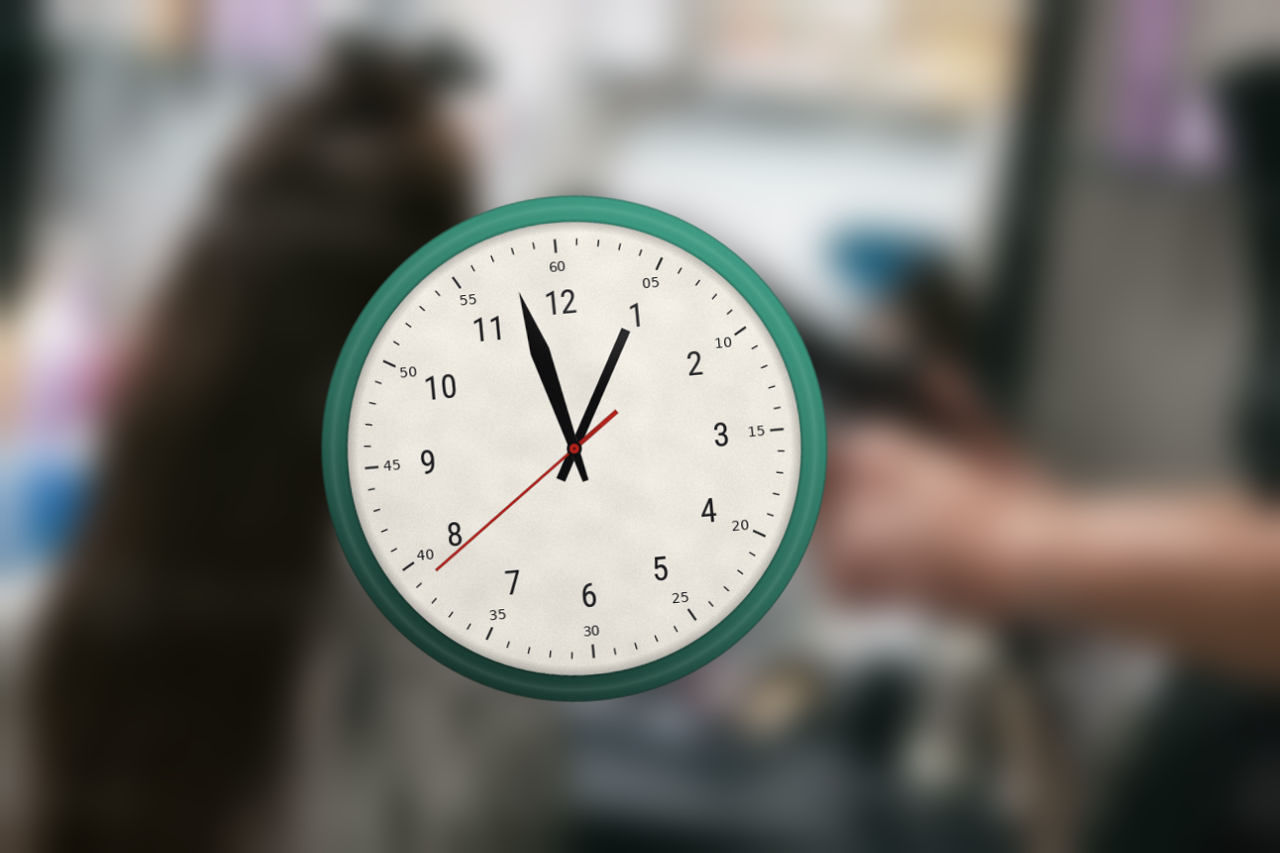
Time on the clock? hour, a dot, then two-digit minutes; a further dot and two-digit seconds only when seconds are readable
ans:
12.57.39
